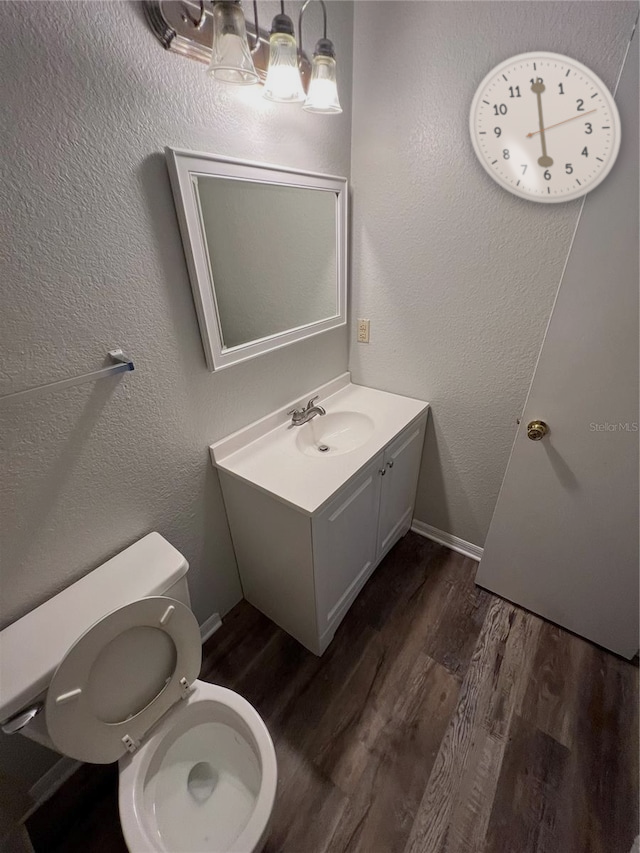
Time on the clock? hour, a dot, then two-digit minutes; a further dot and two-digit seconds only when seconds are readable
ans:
6.00.12
